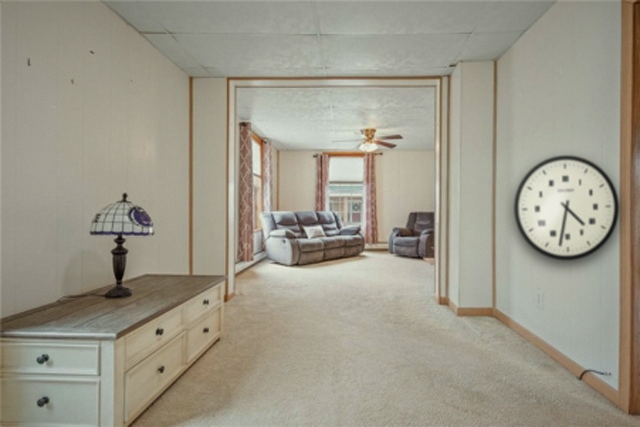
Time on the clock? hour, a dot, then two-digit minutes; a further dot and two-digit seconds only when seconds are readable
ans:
4.32
